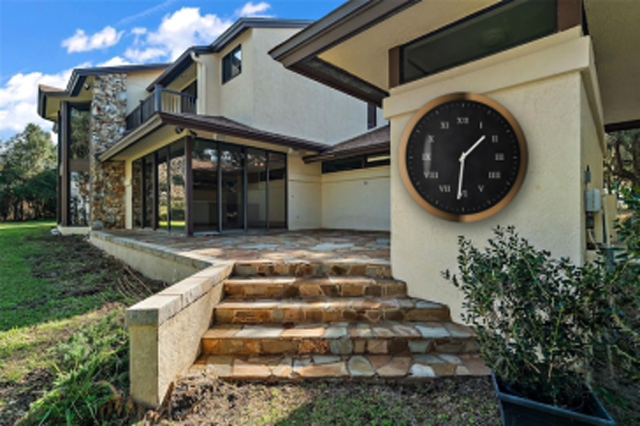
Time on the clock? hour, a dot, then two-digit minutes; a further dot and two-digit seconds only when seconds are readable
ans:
1.31
